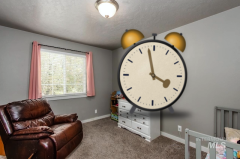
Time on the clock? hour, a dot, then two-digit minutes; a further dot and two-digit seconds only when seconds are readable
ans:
3.58
